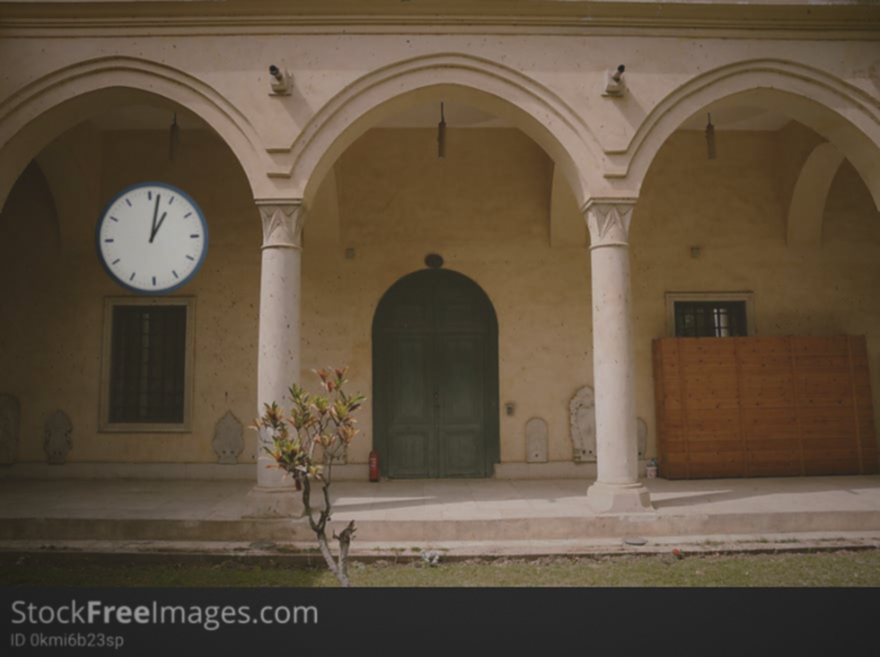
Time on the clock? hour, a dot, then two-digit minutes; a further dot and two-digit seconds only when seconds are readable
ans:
1.02
